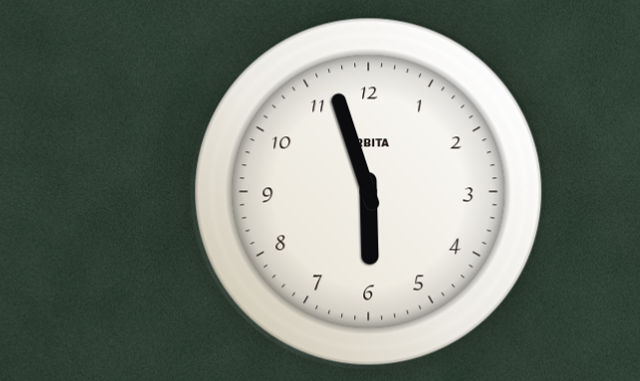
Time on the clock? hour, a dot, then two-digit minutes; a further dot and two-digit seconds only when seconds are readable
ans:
5.57
